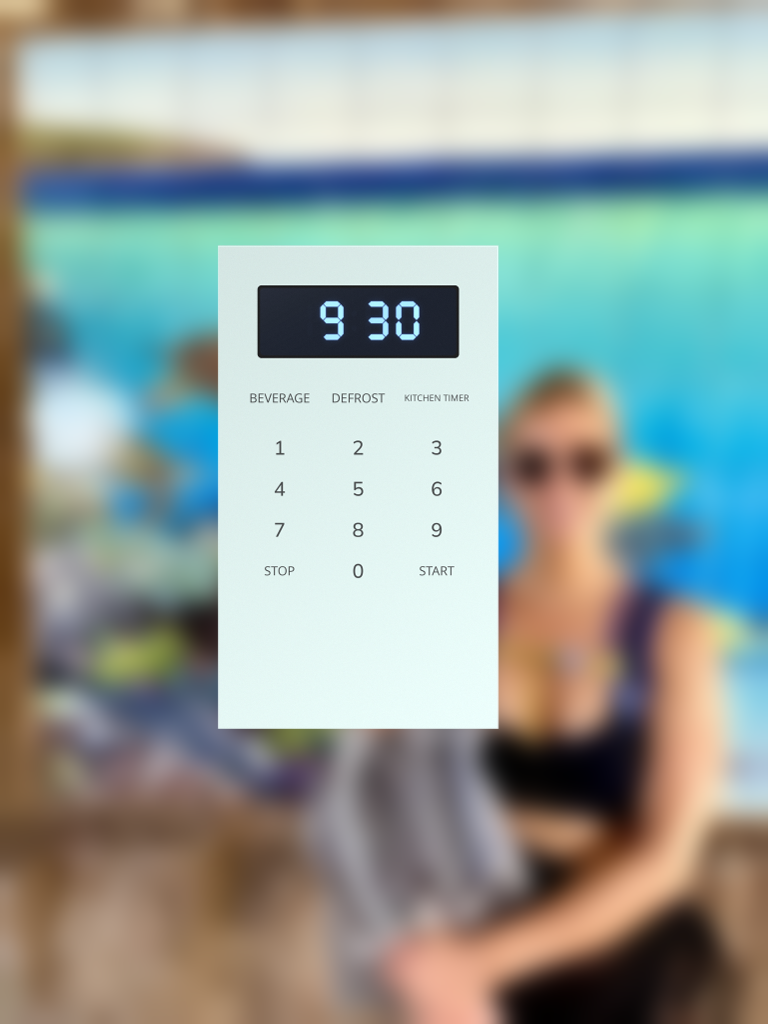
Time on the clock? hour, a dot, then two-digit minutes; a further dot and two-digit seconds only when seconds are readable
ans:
9.30
